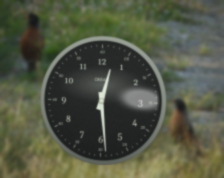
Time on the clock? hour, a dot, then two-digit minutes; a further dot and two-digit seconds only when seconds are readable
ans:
12.29
